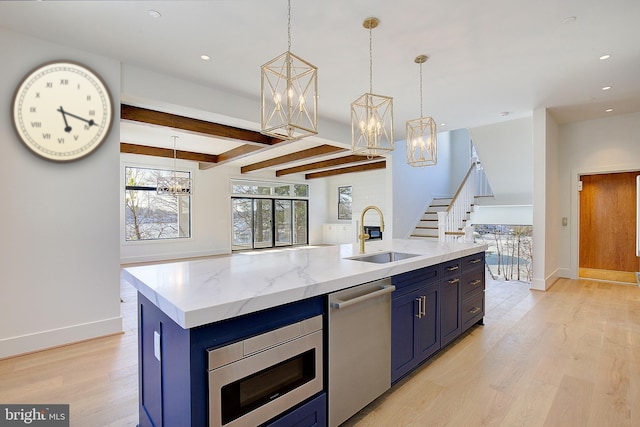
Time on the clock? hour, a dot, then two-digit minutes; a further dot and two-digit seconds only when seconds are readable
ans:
5.18
